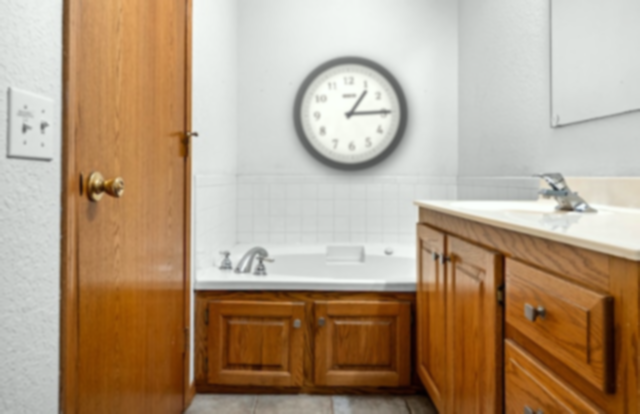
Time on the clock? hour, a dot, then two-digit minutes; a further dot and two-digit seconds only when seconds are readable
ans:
1.15
